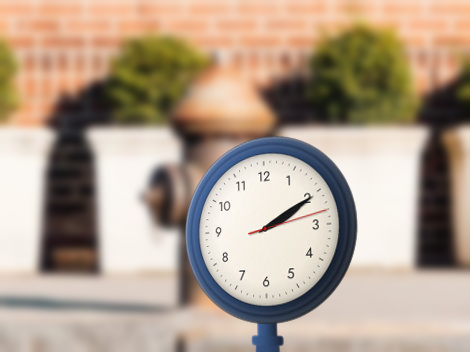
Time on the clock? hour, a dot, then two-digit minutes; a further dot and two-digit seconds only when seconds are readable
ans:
2.10.13
